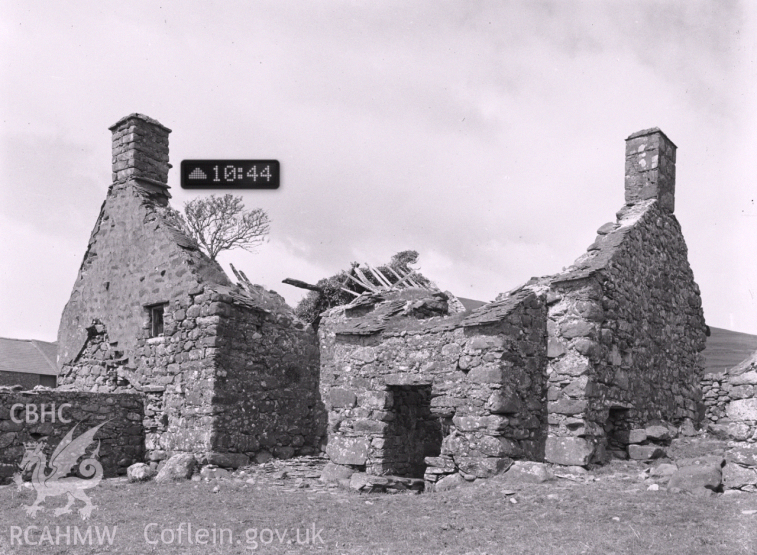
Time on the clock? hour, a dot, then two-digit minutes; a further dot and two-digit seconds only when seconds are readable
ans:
10.44
